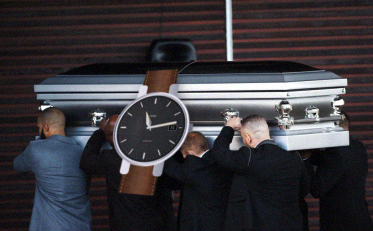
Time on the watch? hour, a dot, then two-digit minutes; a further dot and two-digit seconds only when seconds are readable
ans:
11.13
